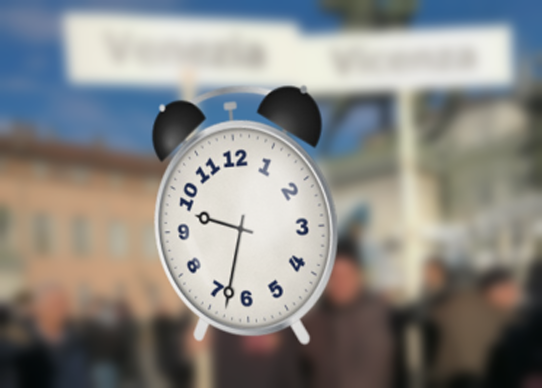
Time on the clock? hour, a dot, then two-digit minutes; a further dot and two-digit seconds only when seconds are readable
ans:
9.33
